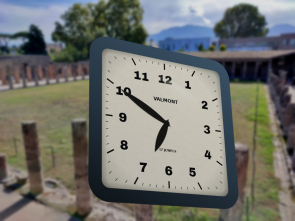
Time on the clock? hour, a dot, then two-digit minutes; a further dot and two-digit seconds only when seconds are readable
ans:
6.50
